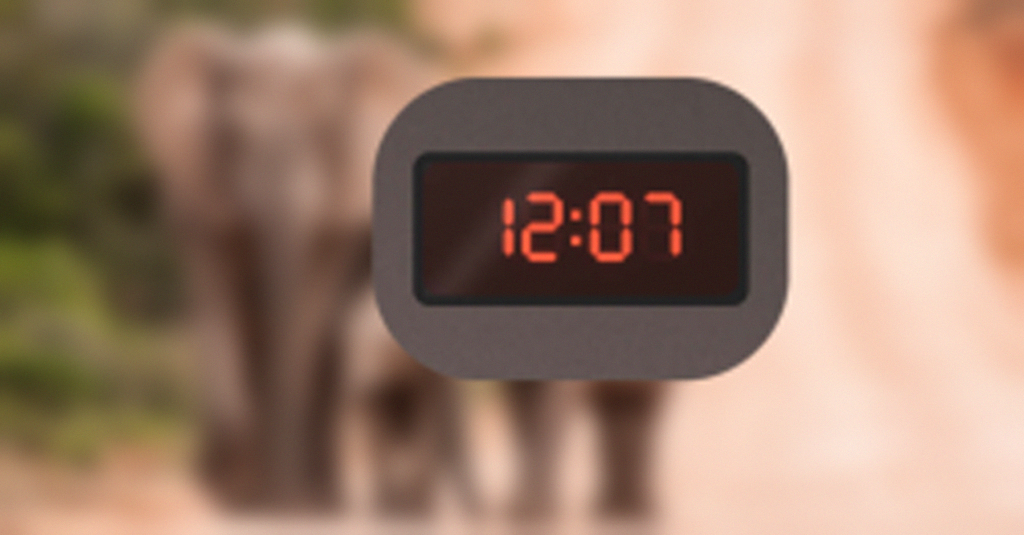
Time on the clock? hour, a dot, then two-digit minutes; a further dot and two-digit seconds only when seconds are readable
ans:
12.07
